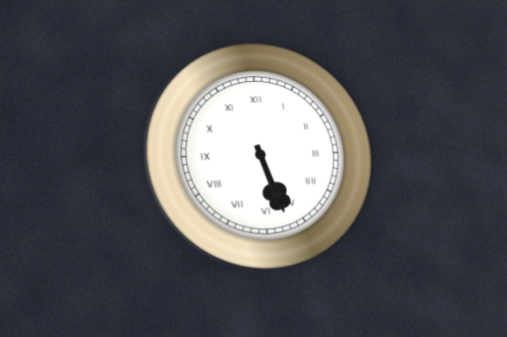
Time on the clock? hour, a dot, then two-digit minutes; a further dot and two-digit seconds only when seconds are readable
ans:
5.27
